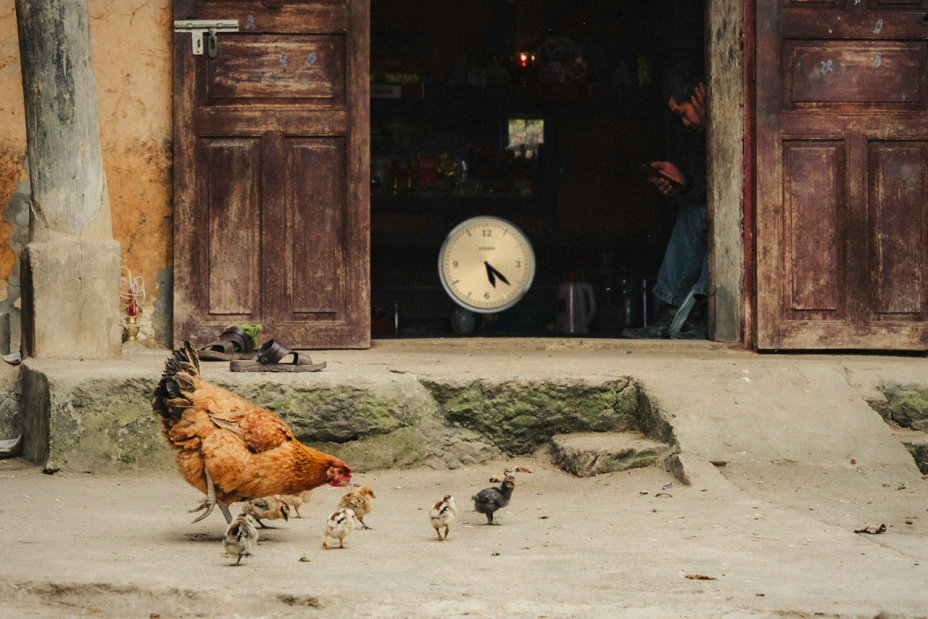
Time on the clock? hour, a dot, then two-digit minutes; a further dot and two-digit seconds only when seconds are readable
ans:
5.22
